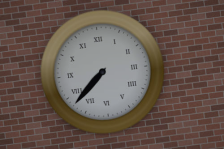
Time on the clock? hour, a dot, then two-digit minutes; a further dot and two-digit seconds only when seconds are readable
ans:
7.38
